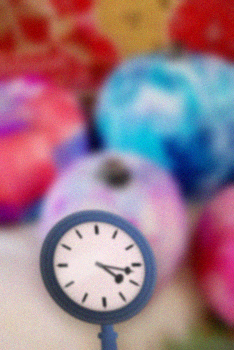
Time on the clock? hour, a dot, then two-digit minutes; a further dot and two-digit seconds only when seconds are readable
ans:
4.17
